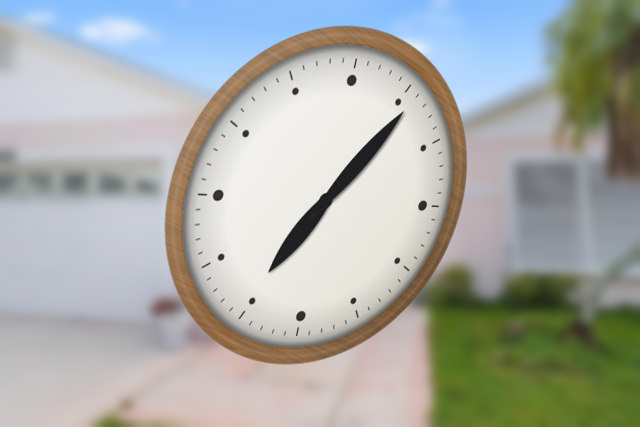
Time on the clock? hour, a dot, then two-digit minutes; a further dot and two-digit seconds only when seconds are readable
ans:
7.06
